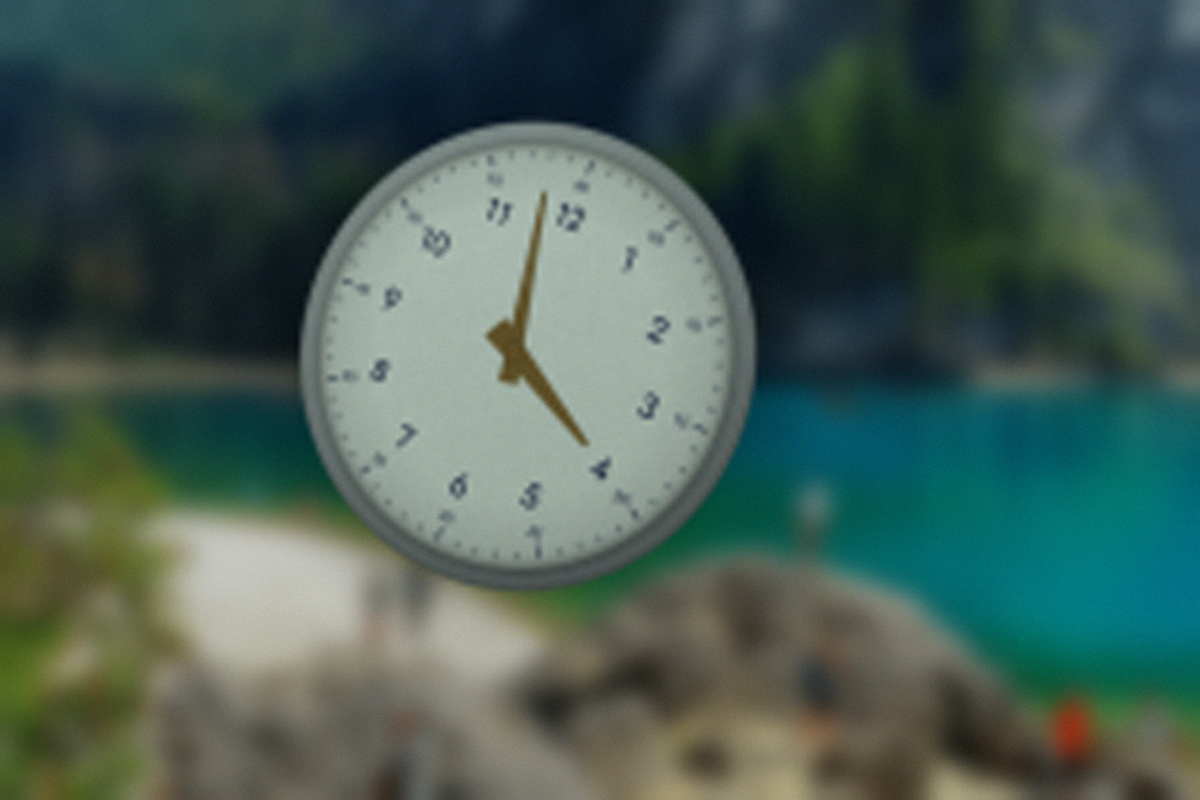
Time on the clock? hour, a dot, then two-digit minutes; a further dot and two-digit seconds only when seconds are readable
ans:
3.58
